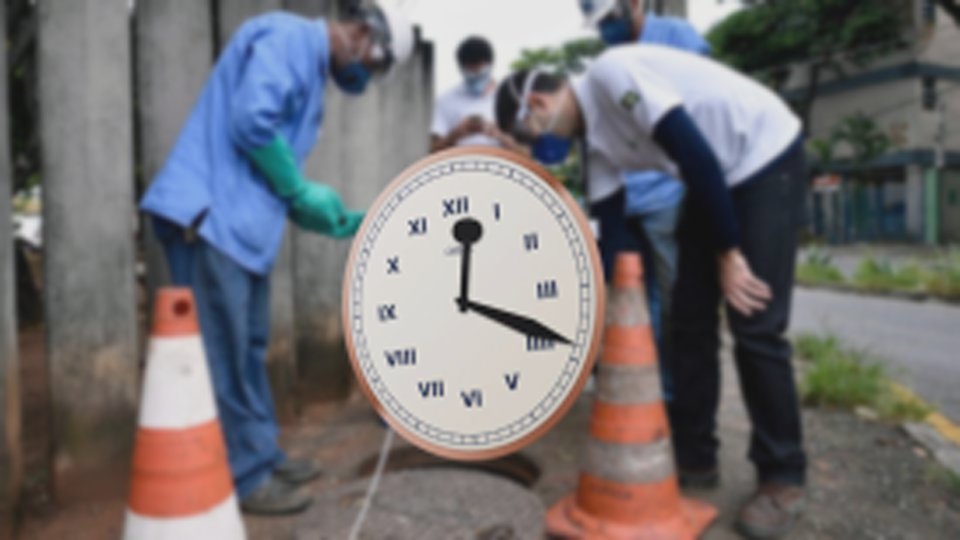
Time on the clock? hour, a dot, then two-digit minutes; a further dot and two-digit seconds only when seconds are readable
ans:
12.19
